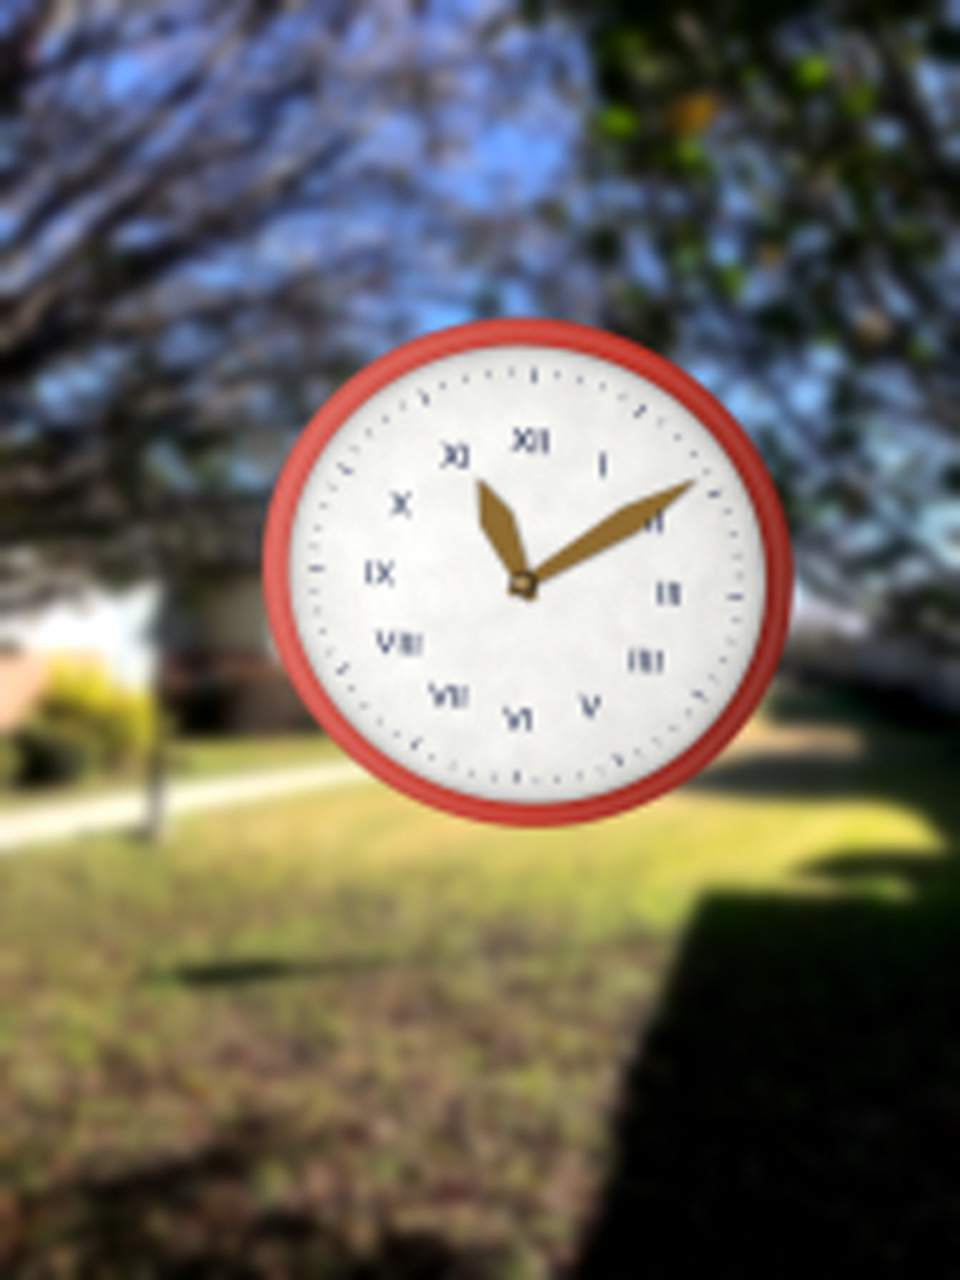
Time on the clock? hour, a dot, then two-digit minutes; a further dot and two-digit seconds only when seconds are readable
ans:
11.09
